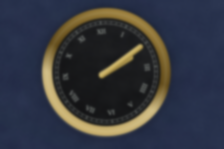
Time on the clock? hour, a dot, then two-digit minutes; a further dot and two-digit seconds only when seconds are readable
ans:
2.10
